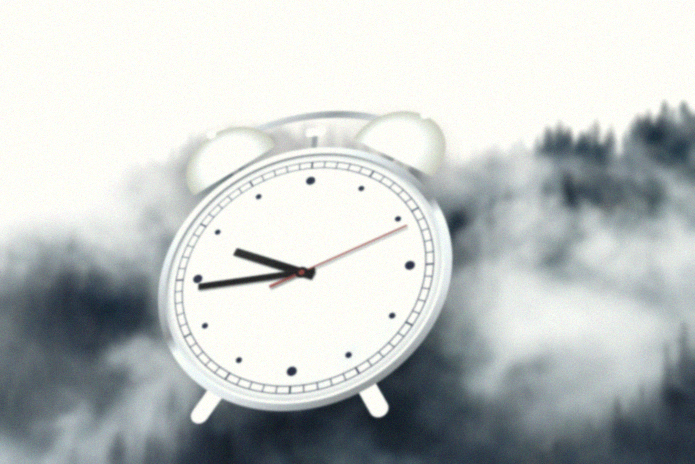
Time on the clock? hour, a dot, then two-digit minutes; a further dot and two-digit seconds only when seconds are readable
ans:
9.44.11
